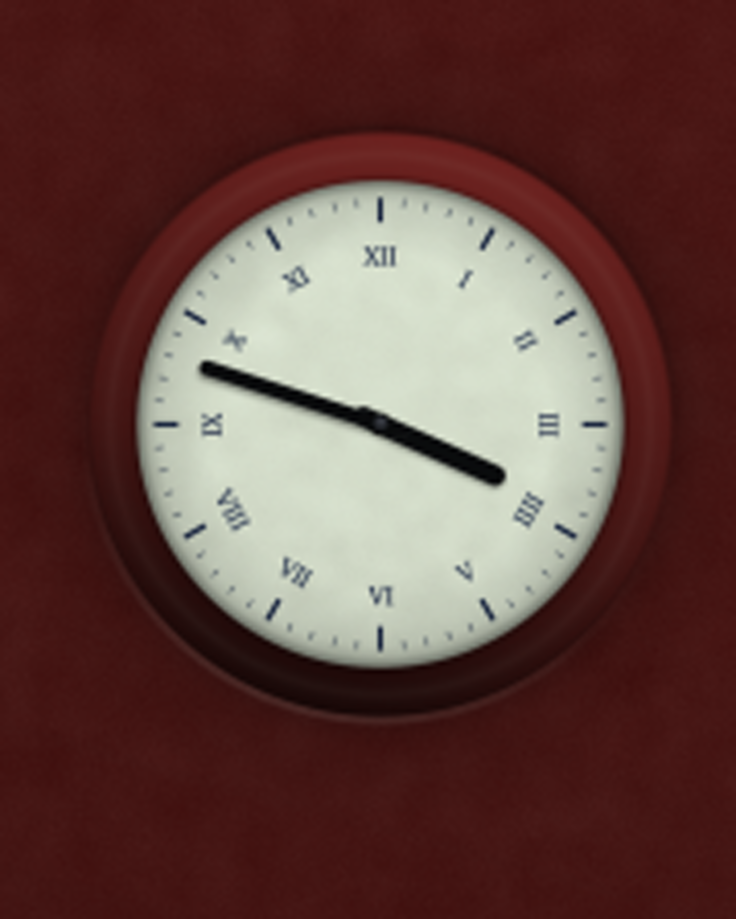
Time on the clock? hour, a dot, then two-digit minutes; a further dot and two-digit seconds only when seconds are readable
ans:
3.48
